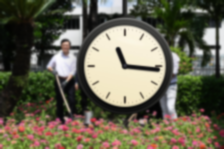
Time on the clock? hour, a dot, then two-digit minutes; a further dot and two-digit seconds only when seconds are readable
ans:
11.16
